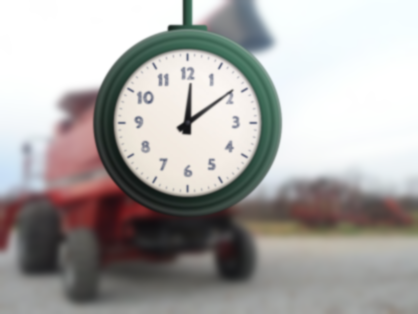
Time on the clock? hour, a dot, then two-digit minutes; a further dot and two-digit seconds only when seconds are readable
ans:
12.09
